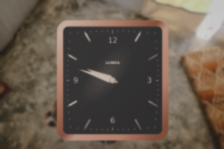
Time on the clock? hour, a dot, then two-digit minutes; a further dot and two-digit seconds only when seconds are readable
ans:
9.48
